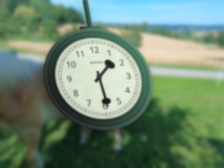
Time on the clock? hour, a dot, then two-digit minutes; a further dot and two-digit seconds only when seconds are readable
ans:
1.29
